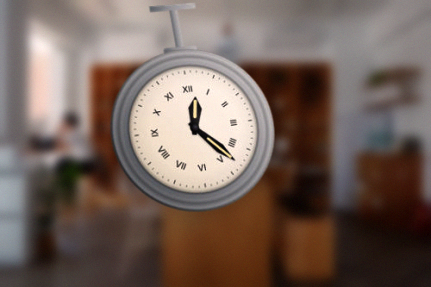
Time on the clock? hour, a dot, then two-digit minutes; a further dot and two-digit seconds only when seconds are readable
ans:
12.23
